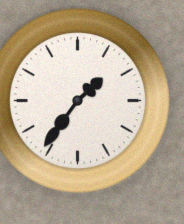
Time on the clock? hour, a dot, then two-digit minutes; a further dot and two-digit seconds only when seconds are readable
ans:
1.36
